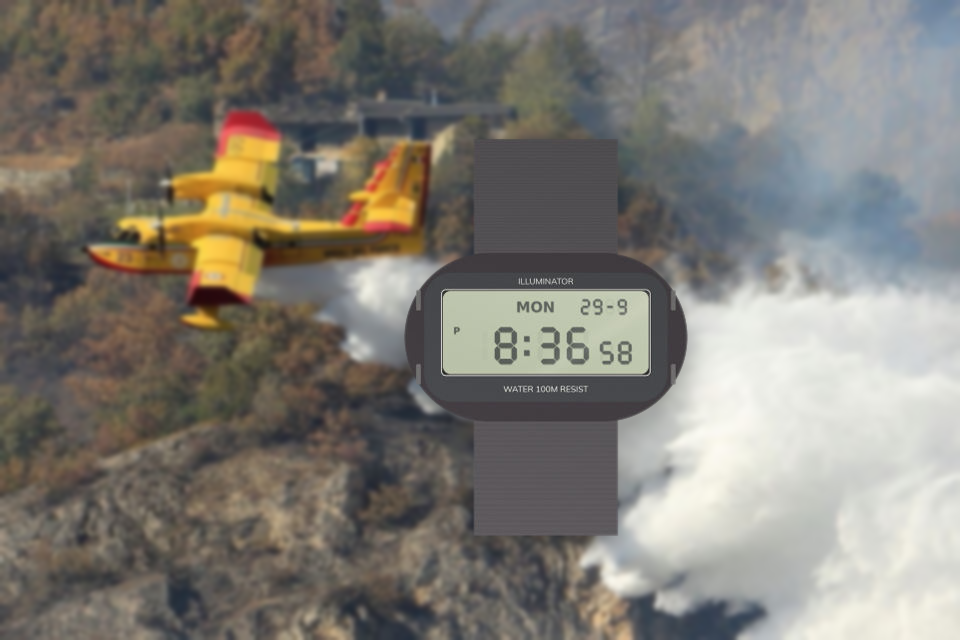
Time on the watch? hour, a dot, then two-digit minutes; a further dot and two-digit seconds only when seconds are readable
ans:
8.36.58
